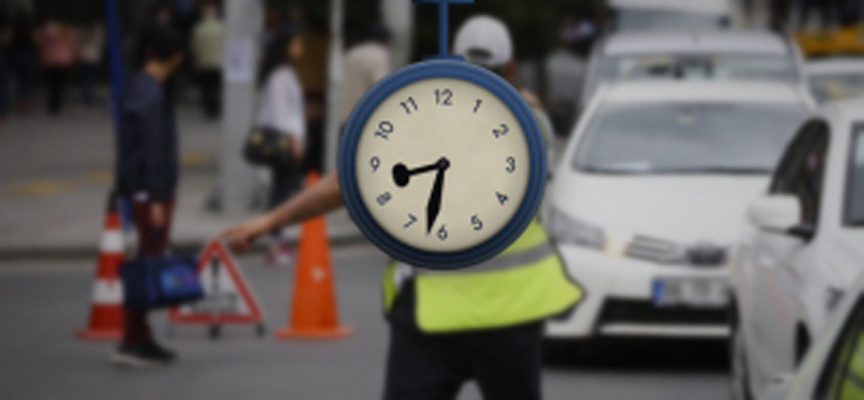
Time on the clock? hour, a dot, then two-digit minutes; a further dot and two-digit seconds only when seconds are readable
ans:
8.32
